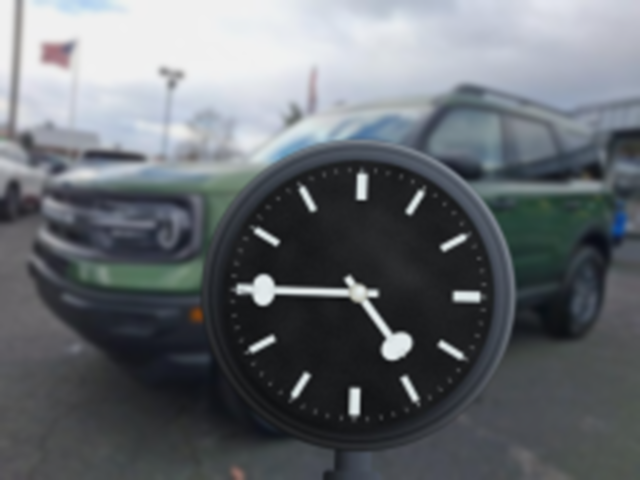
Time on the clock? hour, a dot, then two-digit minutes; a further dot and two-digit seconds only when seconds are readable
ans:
4.45
